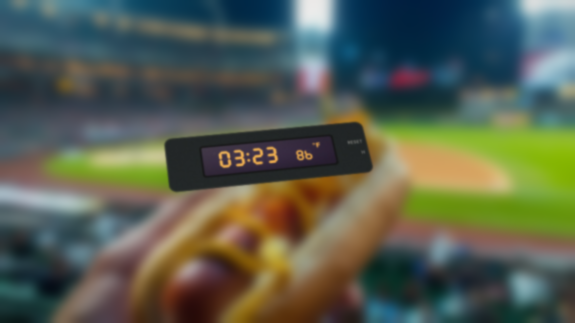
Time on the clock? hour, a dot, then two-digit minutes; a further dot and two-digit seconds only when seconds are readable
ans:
3.23
